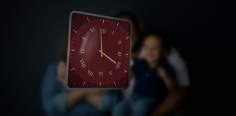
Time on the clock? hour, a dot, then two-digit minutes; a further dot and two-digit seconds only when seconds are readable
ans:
3.59
